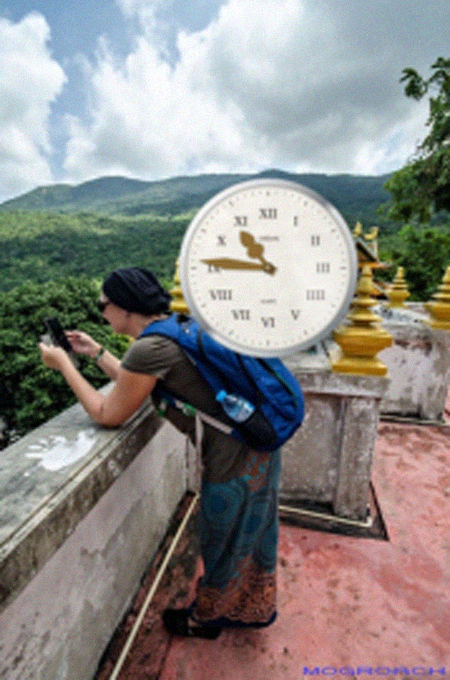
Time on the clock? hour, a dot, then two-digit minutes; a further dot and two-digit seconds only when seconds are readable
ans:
10.46
